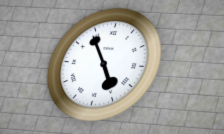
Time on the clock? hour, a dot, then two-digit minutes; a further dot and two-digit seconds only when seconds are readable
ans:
4.54
